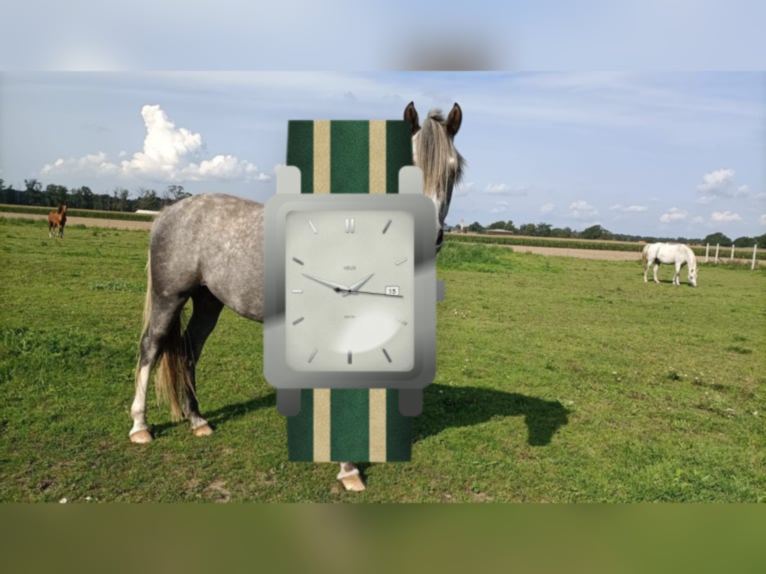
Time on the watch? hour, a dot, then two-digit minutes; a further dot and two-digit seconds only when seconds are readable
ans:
1.48.16
